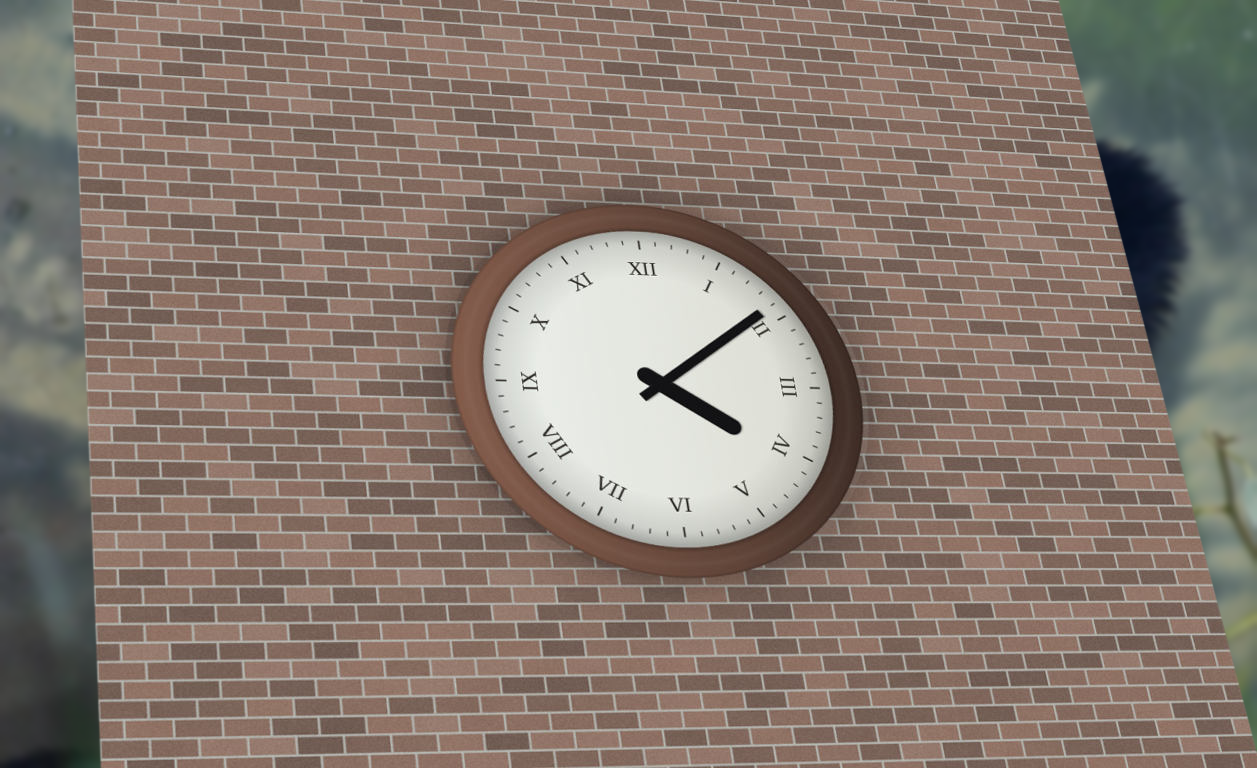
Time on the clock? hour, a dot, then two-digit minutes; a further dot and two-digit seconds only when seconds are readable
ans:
4.09
